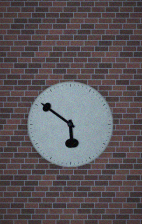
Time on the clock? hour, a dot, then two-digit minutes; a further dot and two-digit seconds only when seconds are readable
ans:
5.51
